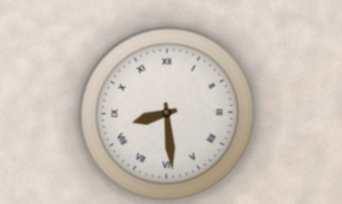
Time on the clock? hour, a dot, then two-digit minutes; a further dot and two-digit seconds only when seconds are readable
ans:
8.29
